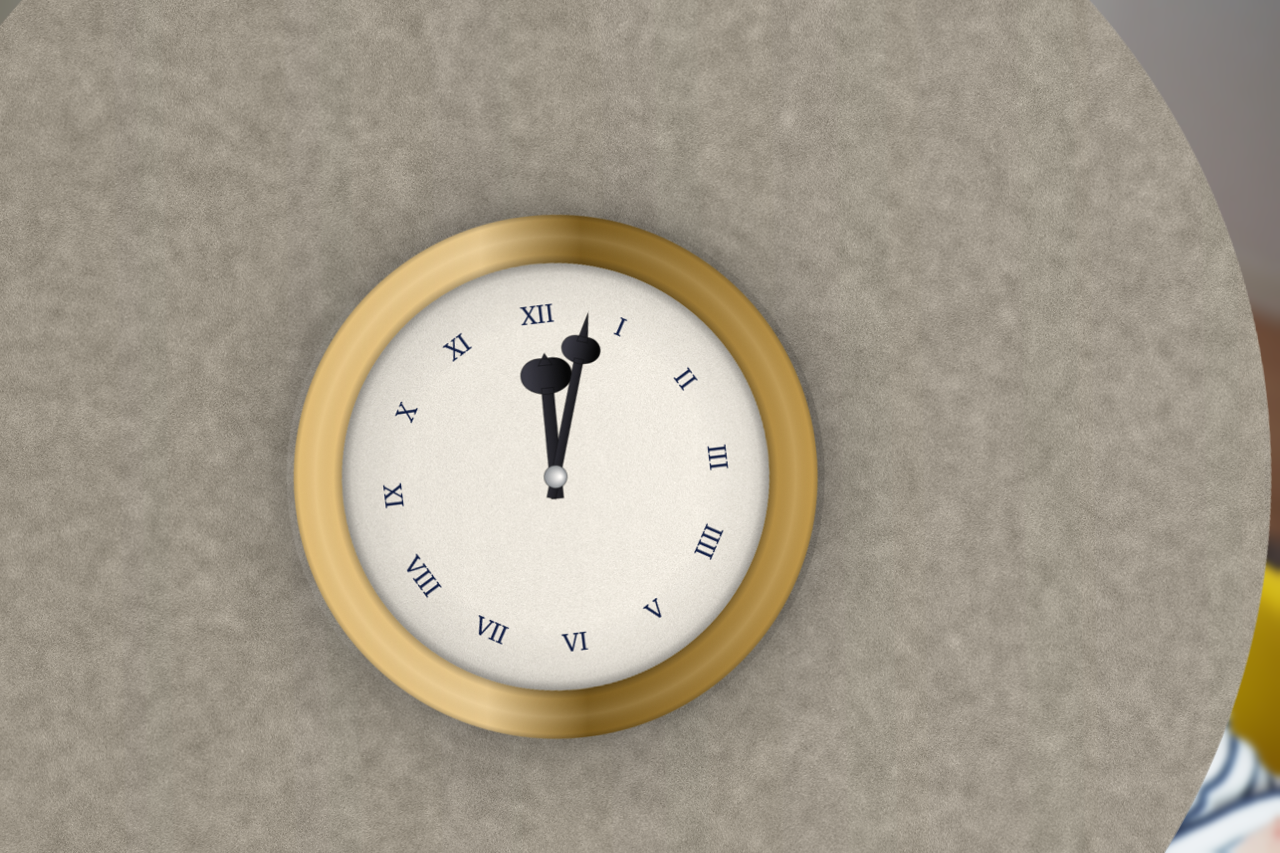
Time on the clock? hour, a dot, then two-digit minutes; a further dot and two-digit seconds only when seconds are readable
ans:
12.03
